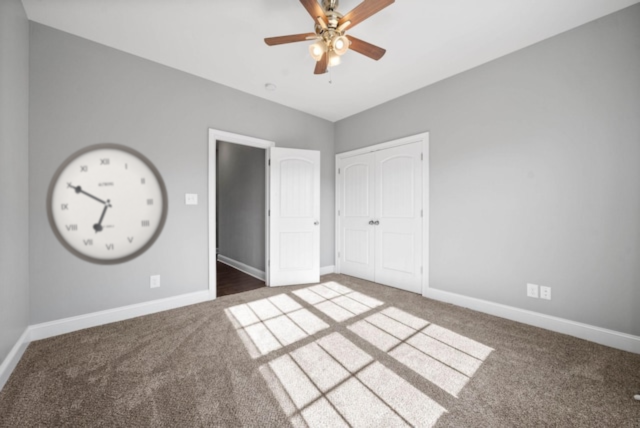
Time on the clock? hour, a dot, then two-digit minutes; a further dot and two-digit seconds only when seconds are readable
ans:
6.50
